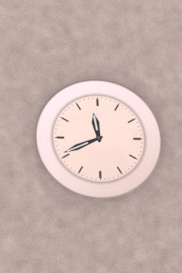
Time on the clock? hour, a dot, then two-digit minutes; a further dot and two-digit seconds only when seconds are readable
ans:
11.41
